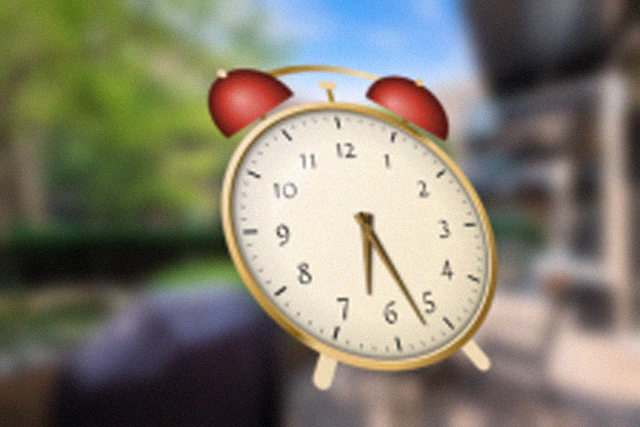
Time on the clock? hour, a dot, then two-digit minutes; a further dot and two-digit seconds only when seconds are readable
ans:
6.27
